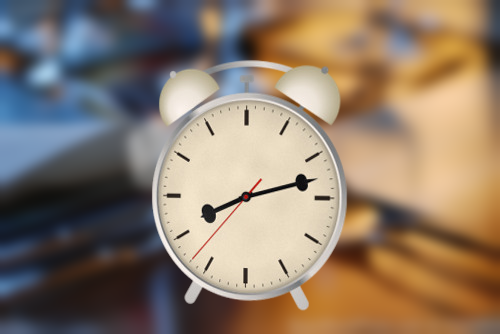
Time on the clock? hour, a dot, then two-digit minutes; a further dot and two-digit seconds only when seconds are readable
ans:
8.12.37
